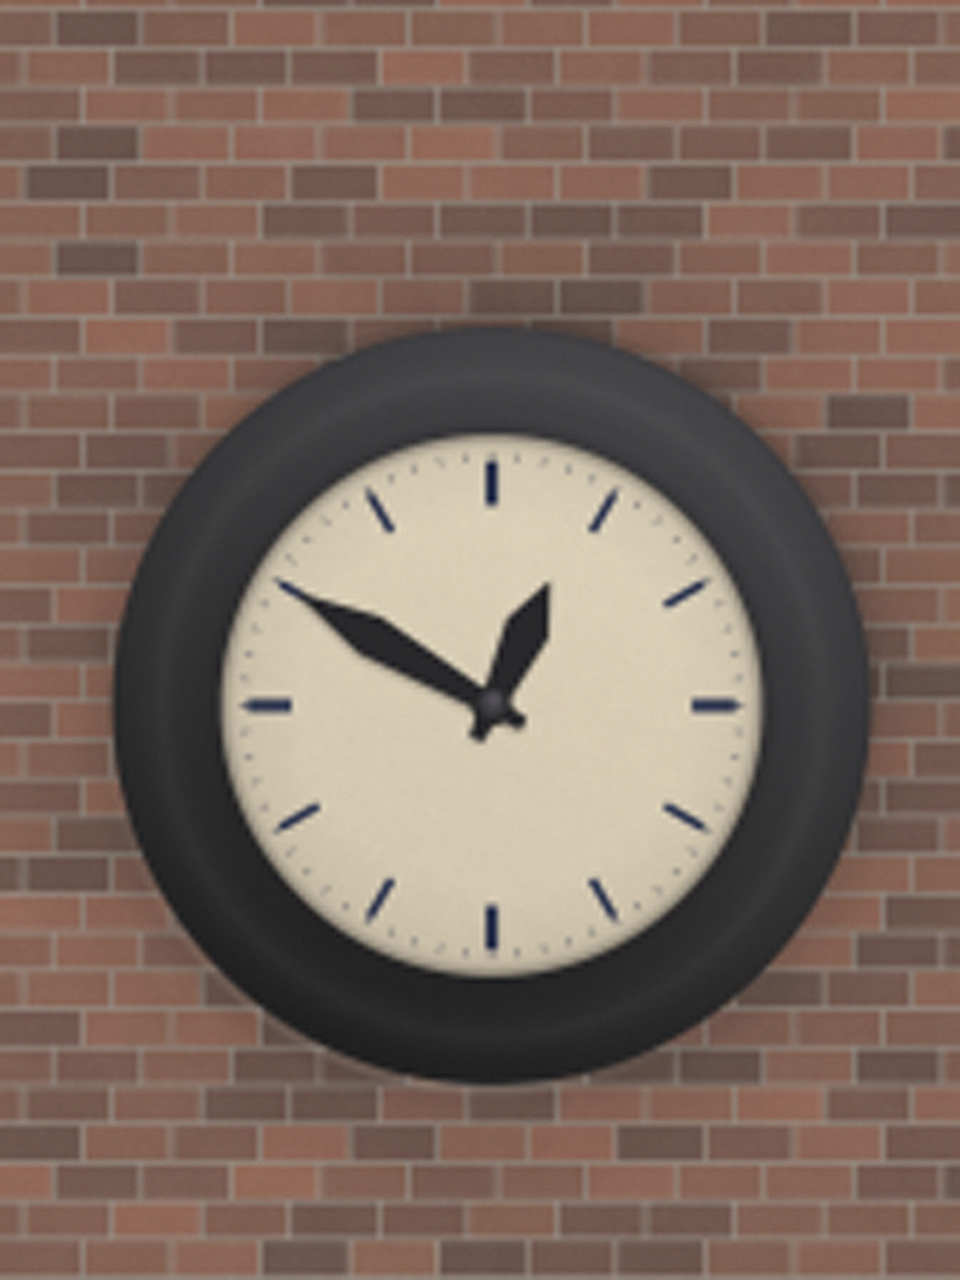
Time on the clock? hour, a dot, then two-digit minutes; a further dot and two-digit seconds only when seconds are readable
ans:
12.50
